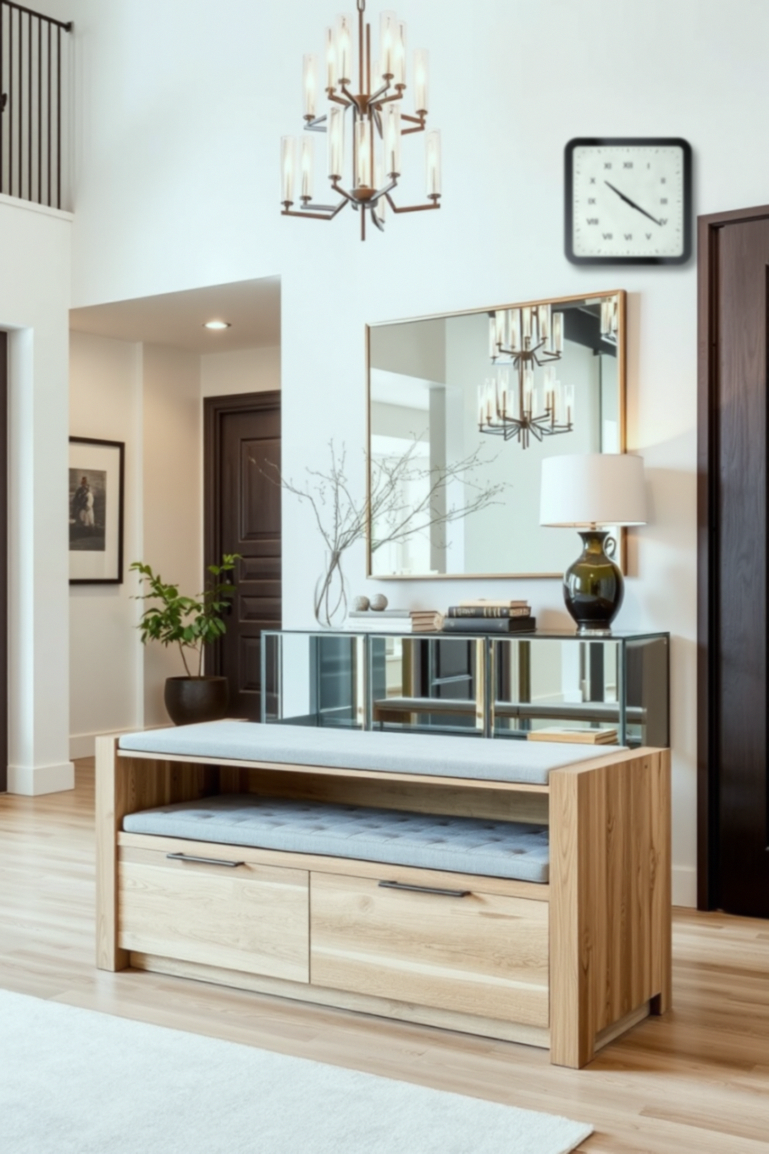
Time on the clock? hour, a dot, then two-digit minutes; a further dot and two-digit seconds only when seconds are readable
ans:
10.21
